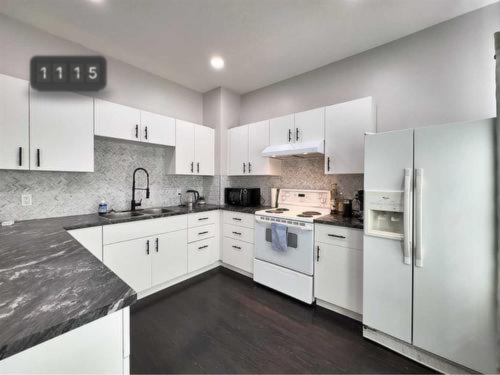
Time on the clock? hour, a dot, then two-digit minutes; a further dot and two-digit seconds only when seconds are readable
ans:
11.15
